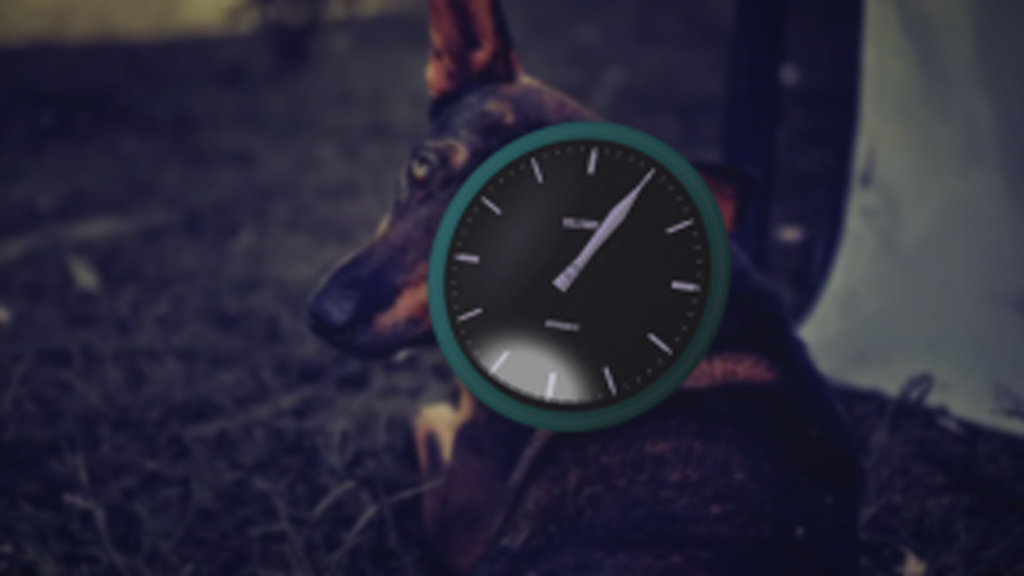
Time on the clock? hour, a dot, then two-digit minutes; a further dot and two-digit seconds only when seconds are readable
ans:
1.05
